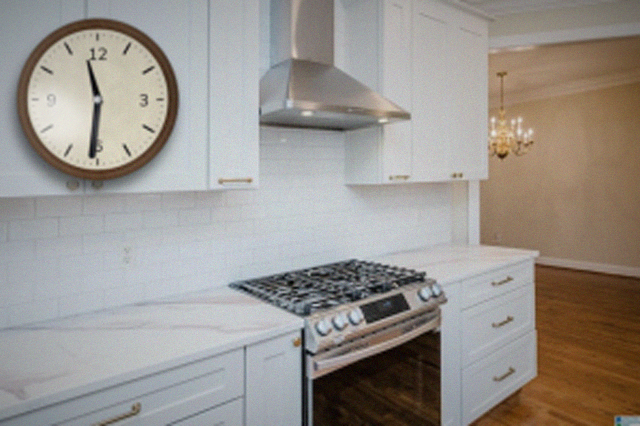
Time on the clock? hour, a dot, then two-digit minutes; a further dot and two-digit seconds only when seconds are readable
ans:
11.31
